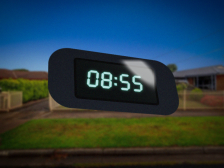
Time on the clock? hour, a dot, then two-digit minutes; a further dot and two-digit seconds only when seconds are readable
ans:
8.55
